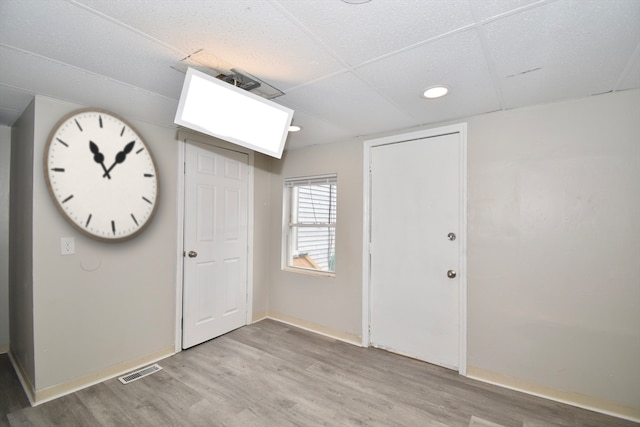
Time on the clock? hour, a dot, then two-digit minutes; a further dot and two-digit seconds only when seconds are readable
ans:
11.08
